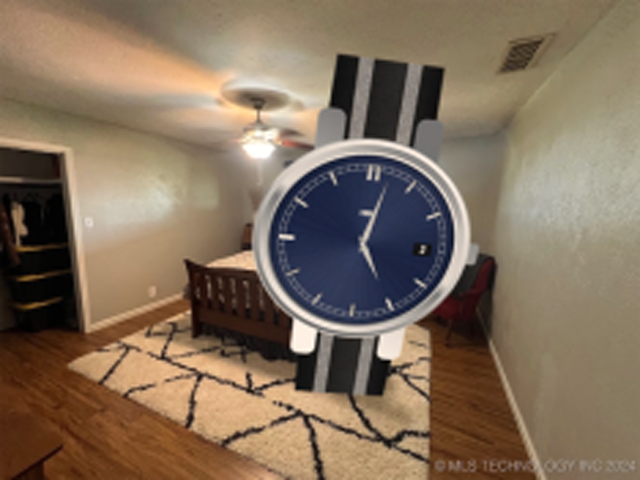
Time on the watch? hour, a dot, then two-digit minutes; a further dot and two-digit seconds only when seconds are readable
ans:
5.02
